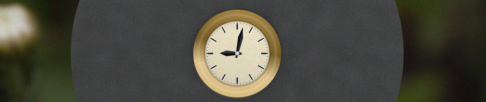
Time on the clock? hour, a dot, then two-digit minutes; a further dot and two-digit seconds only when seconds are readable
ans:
9.02
